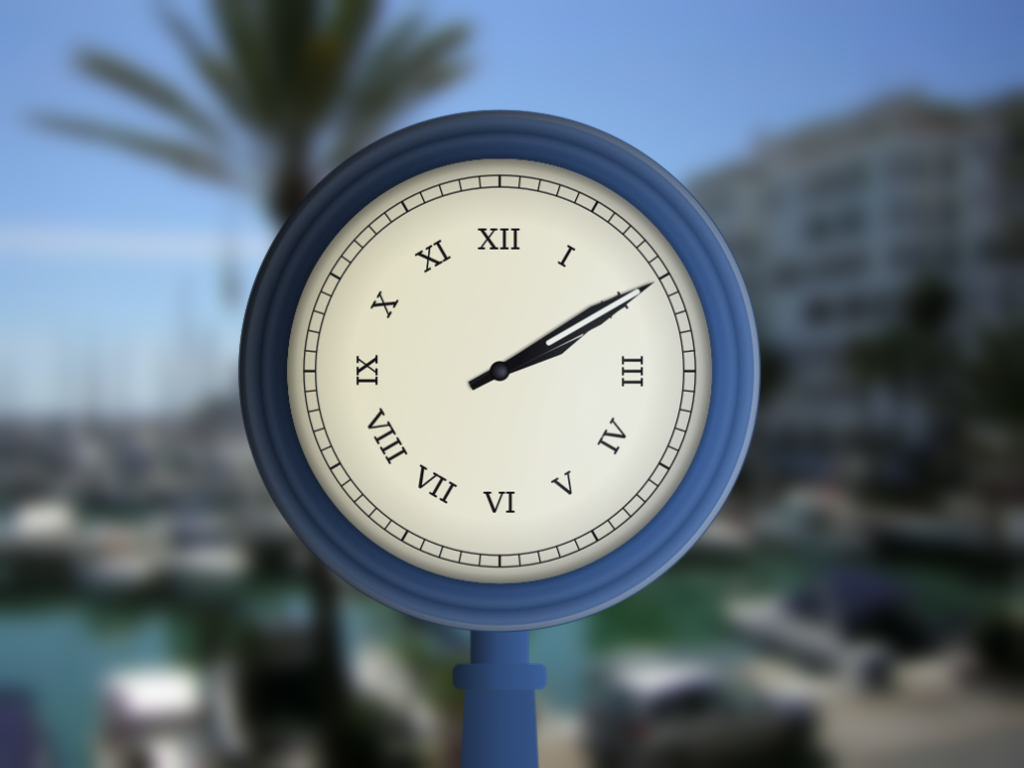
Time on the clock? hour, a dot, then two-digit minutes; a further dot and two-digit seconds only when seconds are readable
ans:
2.10
